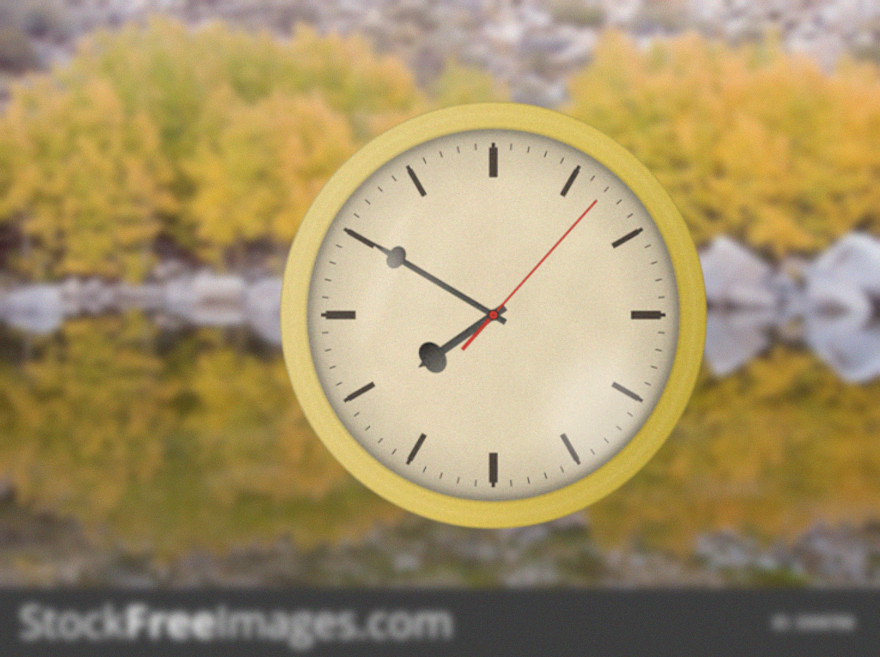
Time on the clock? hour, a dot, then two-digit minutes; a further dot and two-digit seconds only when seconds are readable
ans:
7.50.07
